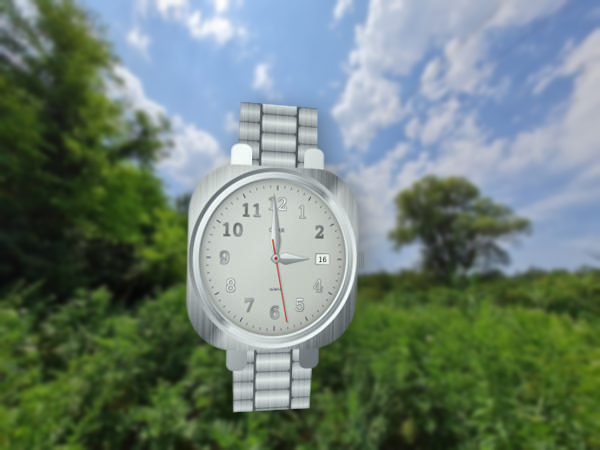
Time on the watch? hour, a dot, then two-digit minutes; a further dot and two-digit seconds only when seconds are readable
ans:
2.59.28
